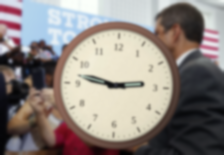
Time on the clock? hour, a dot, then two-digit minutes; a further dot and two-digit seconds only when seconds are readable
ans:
2.47
